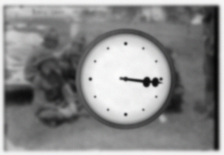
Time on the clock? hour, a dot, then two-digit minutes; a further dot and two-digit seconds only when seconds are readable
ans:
3.16
